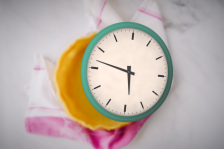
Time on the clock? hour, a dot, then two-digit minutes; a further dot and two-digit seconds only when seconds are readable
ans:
5.47
